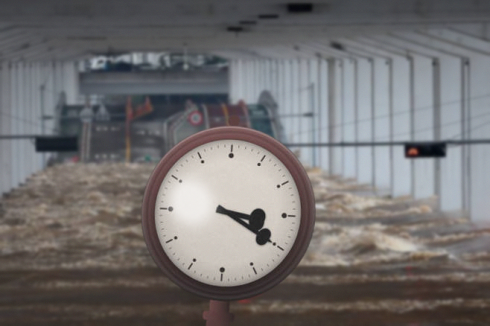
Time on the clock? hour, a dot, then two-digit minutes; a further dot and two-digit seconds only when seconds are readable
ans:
3.20
